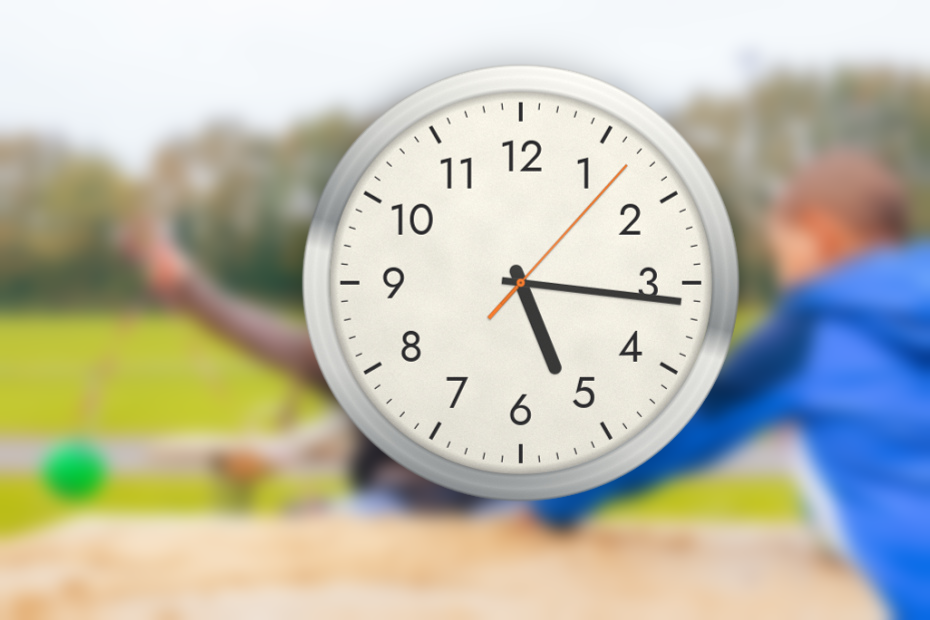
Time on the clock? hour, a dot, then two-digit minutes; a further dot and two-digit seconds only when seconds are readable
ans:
5.16.07
